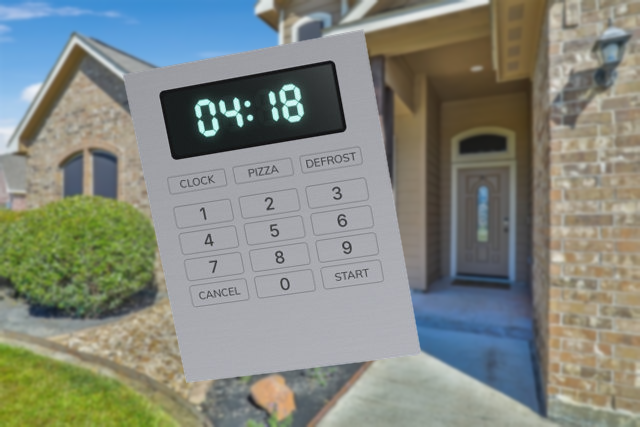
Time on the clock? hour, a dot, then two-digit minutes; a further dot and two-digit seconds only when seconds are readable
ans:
4.18
